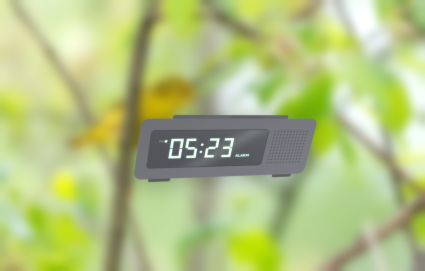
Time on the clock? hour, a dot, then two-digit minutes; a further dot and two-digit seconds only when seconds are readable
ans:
5.23
